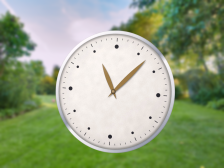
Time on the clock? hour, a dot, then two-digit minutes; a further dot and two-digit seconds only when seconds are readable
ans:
11.07
